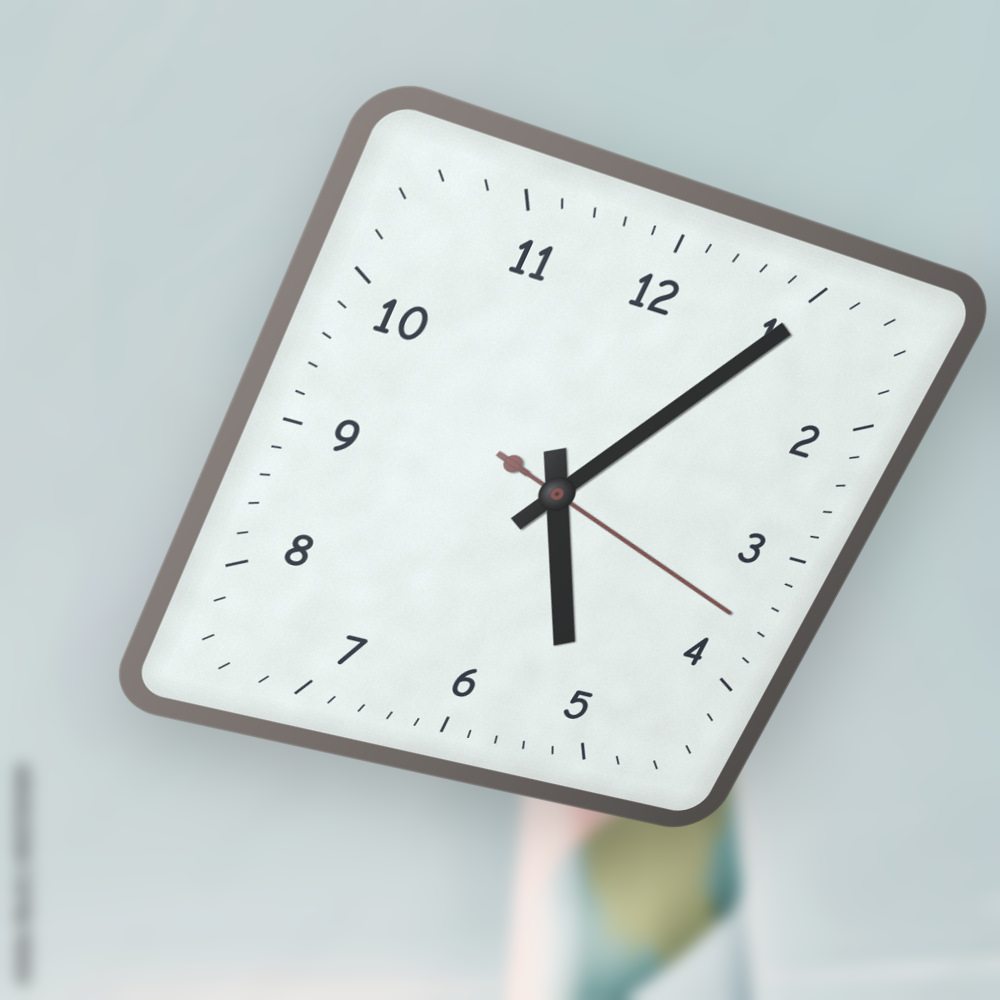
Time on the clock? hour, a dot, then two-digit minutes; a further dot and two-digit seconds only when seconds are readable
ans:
5.05.18
